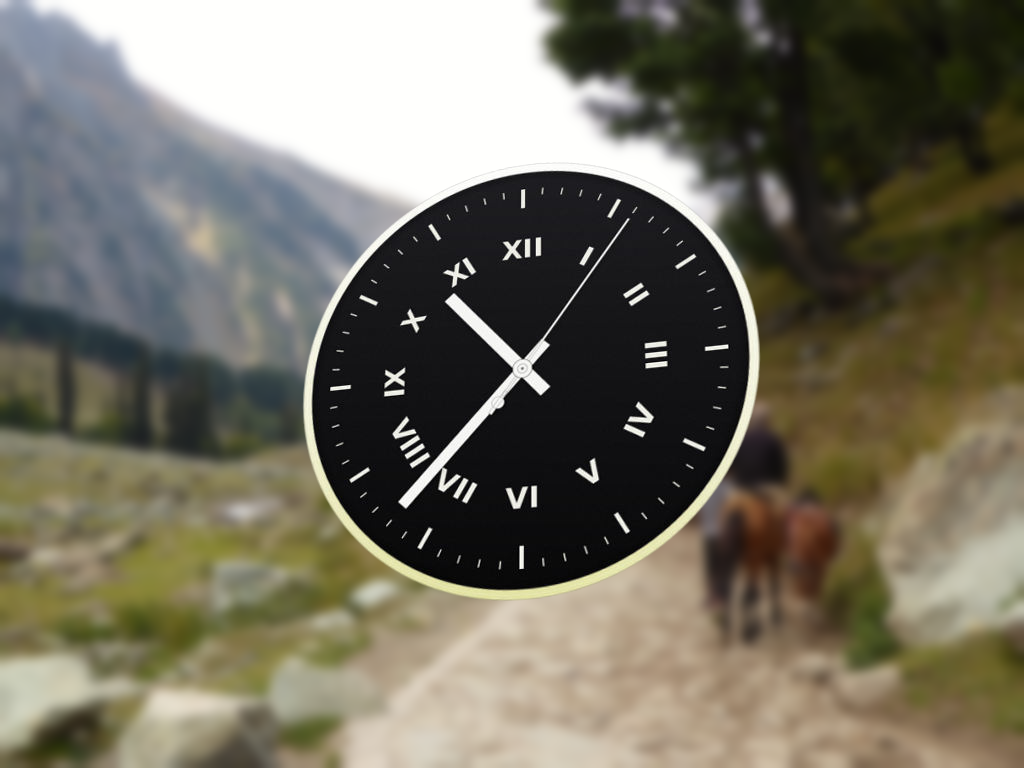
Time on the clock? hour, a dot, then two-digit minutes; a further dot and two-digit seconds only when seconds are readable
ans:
10.37.06
